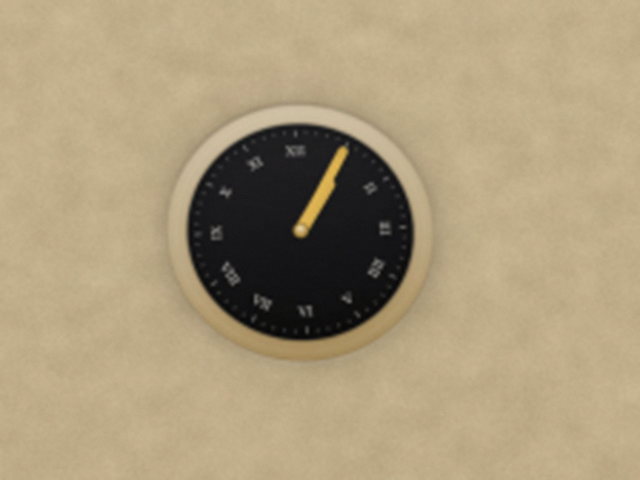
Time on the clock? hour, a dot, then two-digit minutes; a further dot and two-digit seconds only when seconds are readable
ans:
1.05
